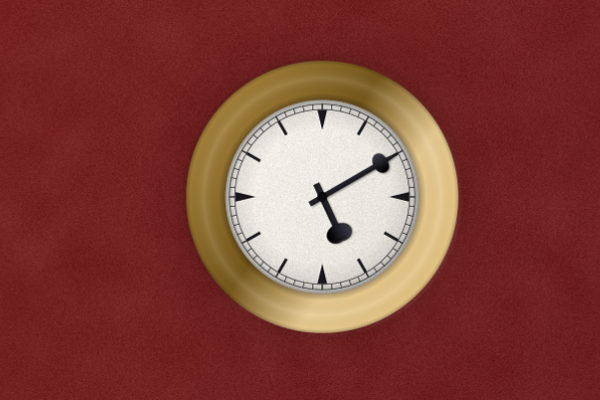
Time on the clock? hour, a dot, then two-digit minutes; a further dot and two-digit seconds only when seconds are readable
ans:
5.10
